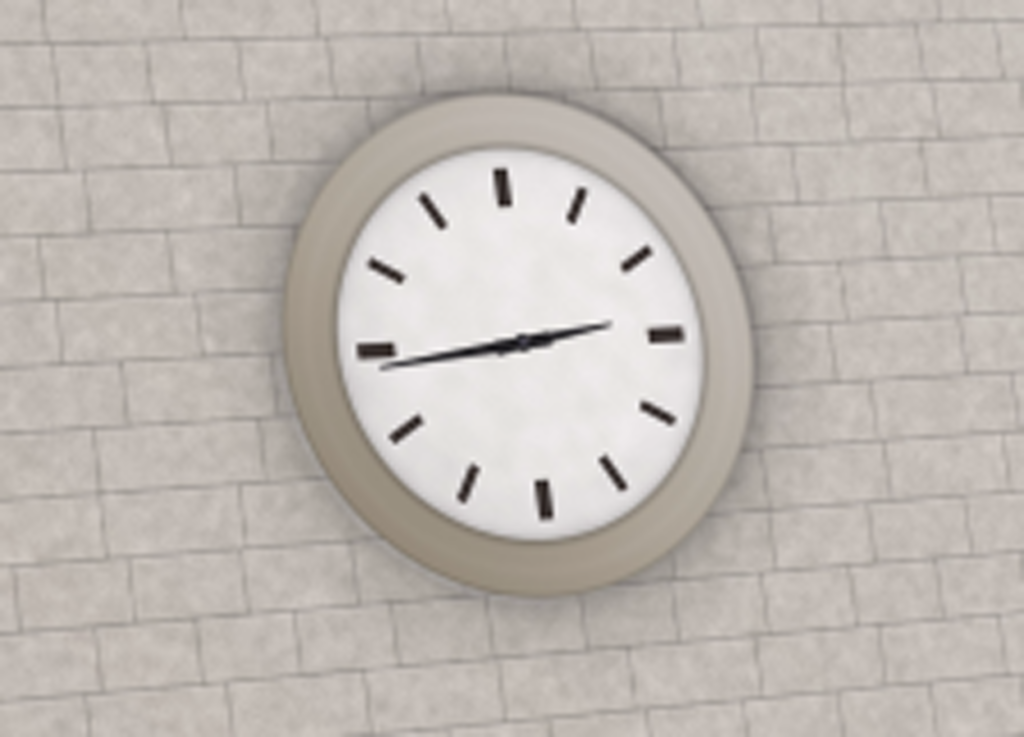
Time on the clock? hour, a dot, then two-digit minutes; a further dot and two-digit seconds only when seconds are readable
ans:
2.44
